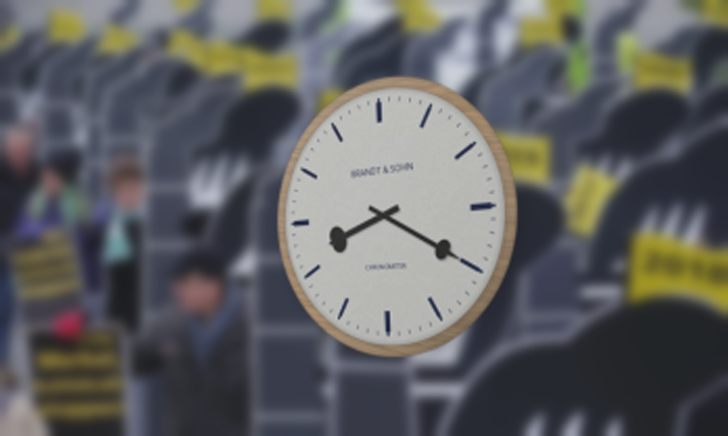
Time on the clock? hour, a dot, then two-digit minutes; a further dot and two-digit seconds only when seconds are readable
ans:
8.20
